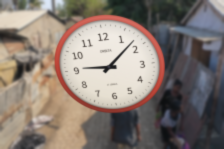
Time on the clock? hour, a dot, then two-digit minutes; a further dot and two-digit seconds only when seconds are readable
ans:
9.08
